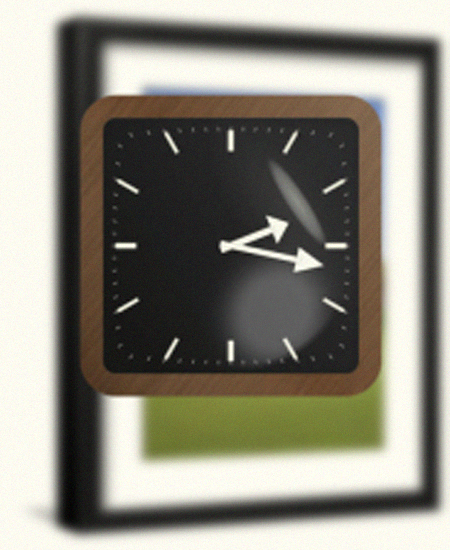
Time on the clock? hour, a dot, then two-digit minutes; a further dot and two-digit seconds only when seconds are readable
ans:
2.17
